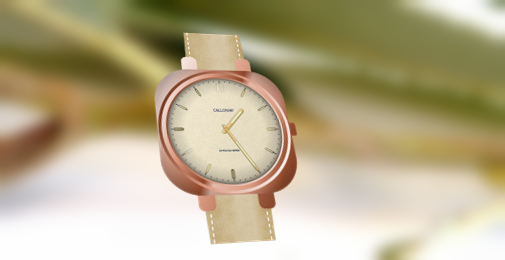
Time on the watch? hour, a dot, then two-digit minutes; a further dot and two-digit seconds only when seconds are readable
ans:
1.25
